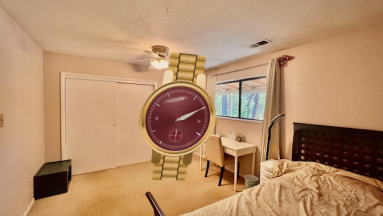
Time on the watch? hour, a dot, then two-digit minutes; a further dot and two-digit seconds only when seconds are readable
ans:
2.10
